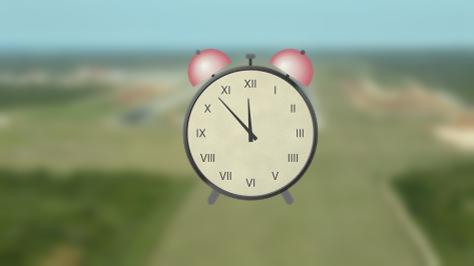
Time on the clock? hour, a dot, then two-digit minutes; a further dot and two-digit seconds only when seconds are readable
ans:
11.53
